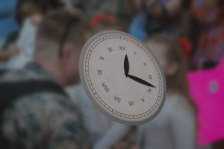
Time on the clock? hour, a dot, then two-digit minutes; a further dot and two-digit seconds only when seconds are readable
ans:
12.18
